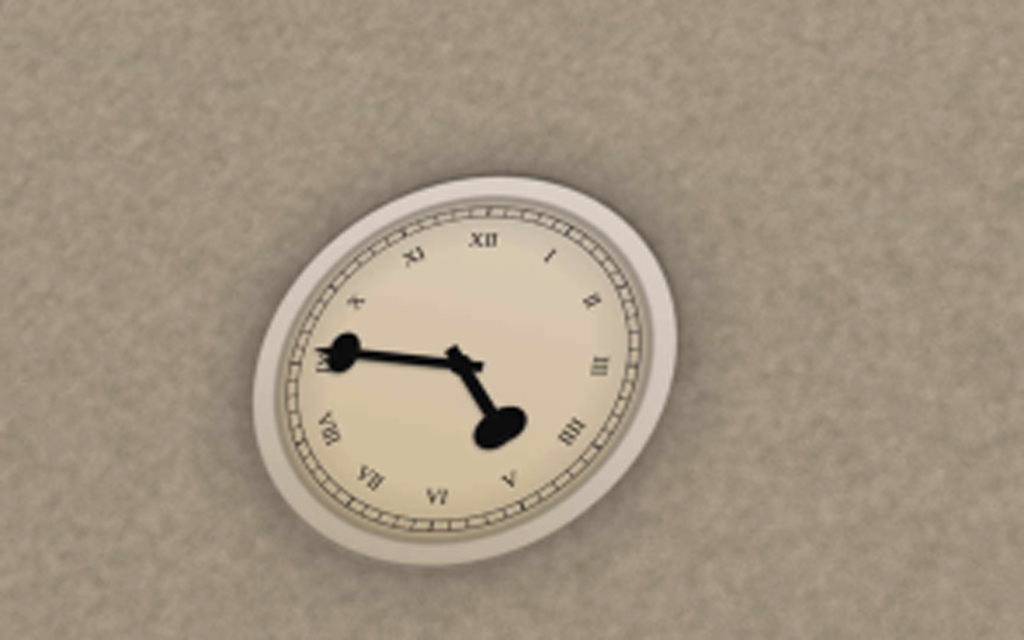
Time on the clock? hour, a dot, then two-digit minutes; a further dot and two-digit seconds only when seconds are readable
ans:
4.46
